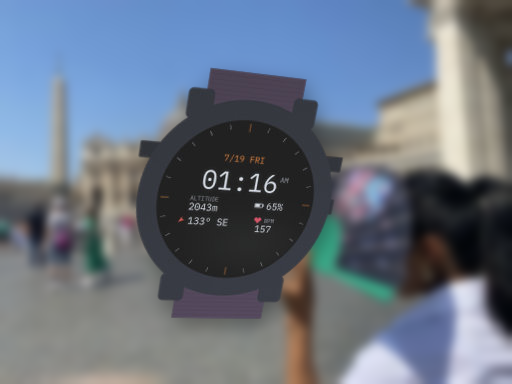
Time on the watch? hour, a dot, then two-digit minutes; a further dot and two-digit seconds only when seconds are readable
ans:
1.16
